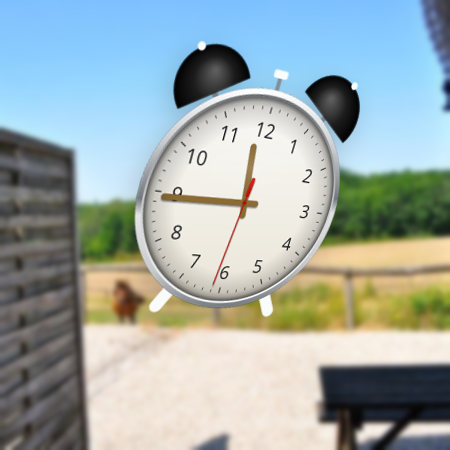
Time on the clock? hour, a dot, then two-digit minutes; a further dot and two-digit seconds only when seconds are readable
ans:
11.44.31
